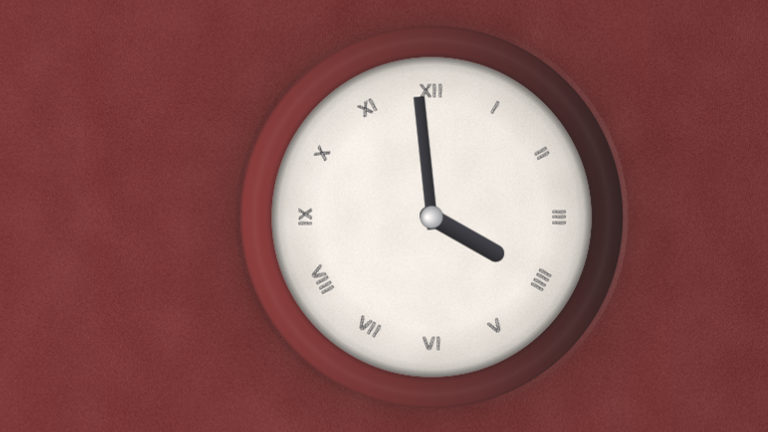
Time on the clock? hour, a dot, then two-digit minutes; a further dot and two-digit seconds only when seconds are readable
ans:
3.59
